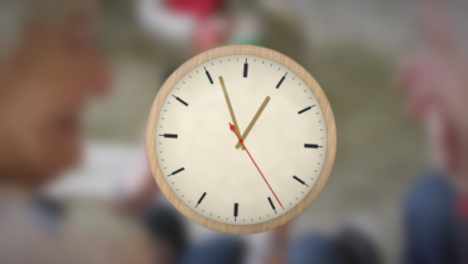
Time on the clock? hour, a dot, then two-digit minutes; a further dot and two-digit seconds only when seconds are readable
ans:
12.56.24
